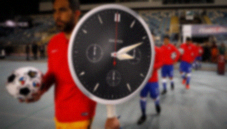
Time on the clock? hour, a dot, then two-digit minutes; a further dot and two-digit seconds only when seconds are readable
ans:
3.11
